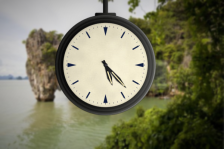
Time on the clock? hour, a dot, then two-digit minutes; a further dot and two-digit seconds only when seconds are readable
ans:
5.23
